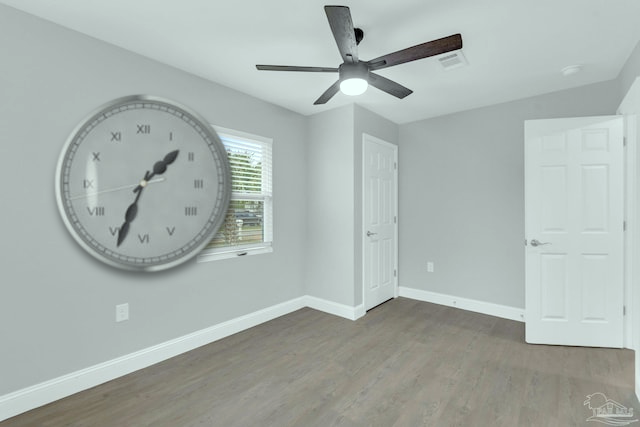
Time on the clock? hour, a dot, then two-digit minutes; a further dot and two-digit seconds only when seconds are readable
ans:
1.33.43
